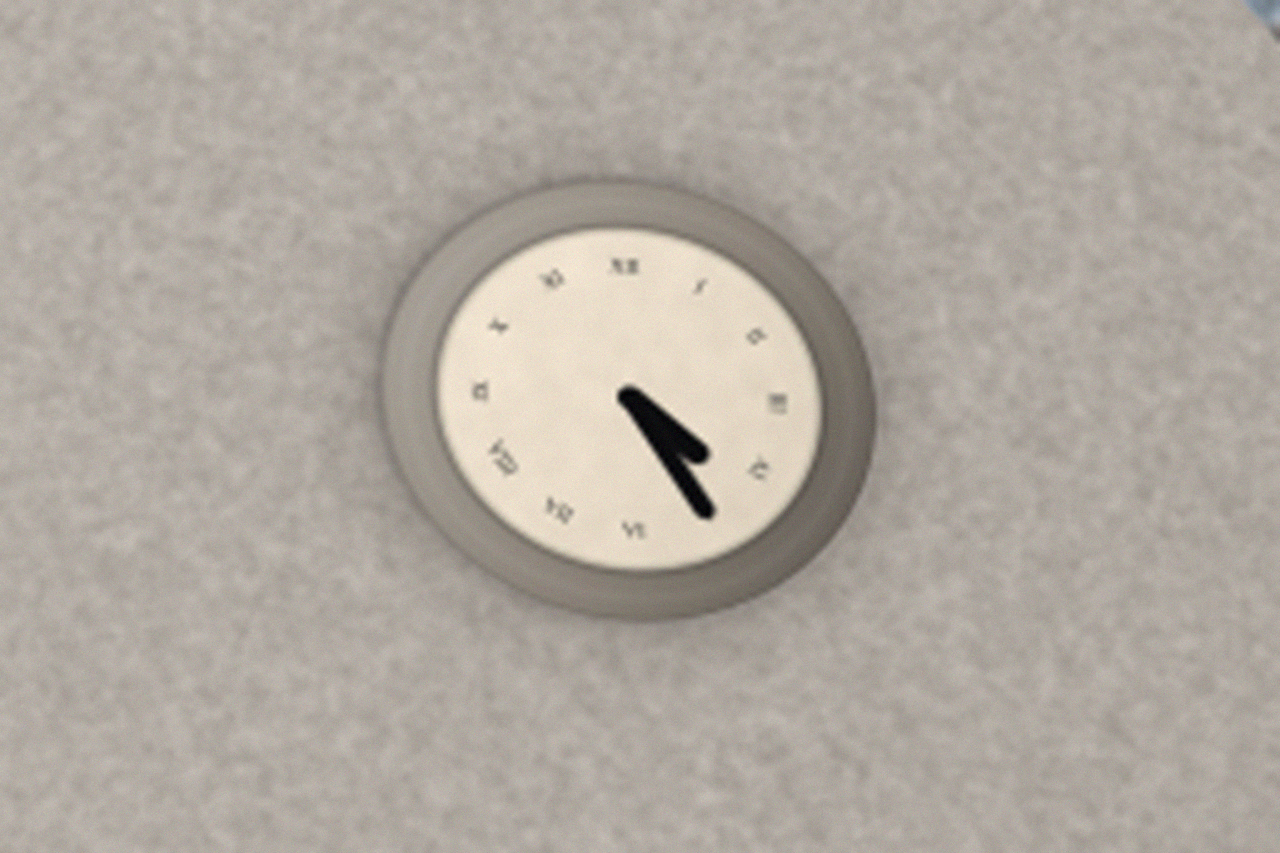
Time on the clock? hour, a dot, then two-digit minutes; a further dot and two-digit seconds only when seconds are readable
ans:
4.25
